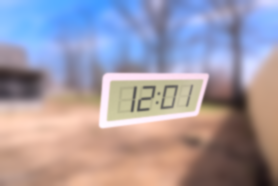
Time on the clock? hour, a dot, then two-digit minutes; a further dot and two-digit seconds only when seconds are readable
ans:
12.01
